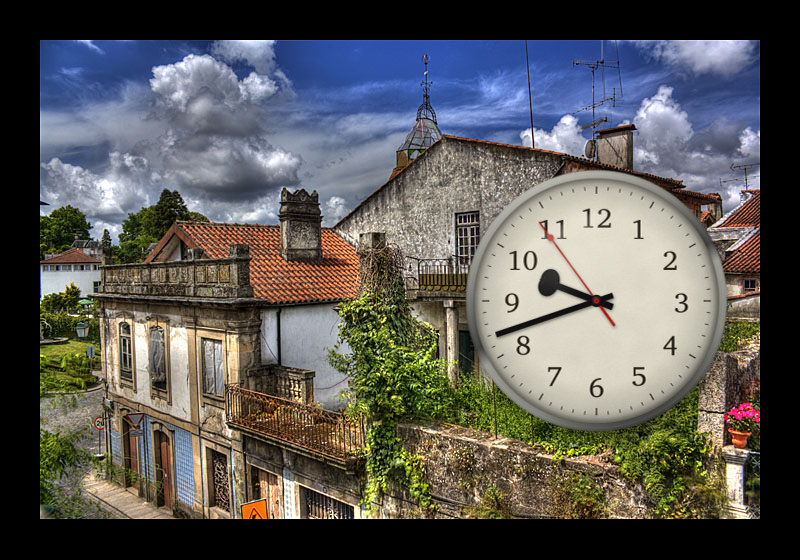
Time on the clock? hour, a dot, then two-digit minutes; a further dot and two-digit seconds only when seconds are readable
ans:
9.41.54
